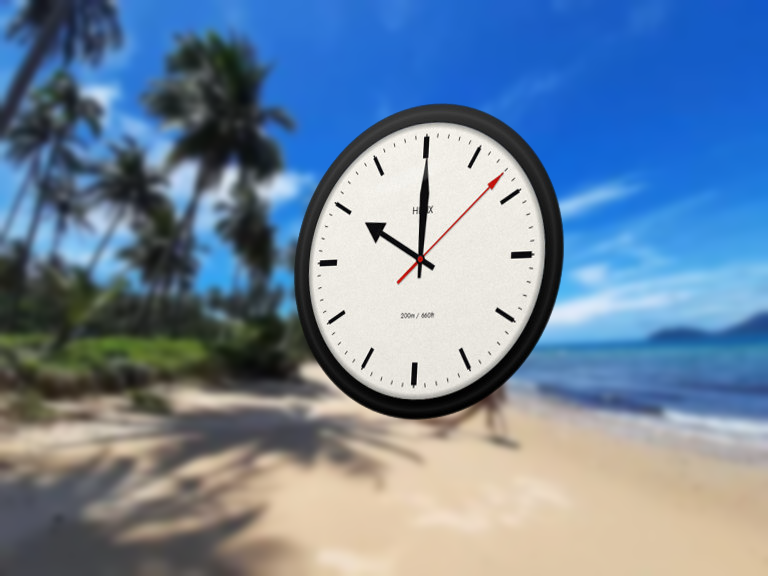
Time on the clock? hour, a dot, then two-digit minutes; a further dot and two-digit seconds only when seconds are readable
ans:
10.00.08
